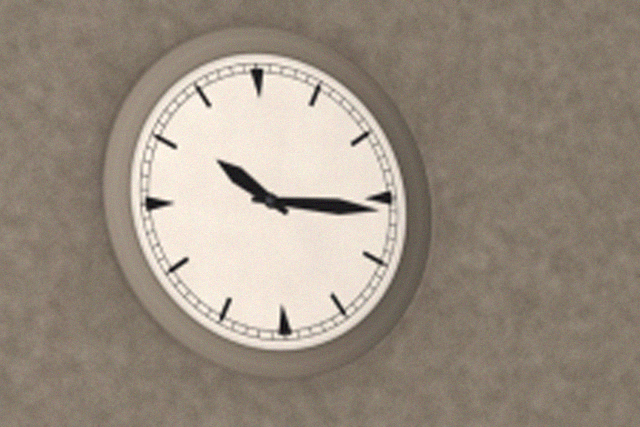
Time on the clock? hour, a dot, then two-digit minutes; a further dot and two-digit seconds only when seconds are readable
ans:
10.16
